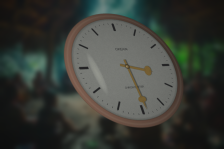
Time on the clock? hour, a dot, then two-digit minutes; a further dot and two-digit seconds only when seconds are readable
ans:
3.29
